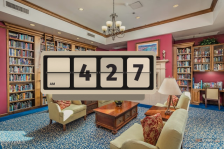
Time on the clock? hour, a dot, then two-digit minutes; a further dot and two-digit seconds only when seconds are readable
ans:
4.27
